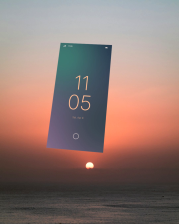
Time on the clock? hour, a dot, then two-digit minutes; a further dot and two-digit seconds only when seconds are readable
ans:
11.05
